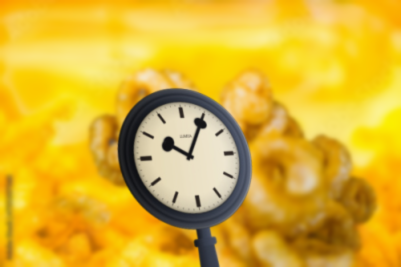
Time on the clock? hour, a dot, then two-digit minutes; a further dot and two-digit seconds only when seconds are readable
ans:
10.05
